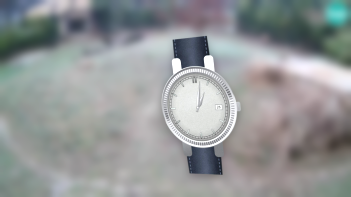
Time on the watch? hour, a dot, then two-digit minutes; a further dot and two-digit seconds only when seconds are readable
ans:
1.02
